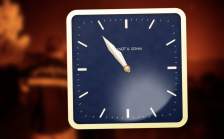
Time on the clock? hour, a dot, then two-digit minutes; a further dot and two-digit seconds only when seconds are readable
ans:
10.54
